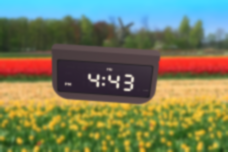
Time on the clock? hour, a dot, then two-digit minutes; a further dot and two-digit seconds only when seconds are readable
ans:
4.43
